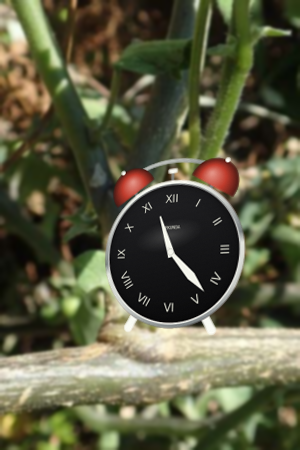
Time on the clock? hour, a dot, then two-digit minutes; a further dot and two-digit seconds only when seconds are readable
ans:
11.23
